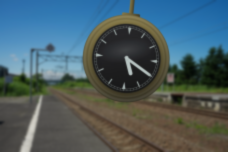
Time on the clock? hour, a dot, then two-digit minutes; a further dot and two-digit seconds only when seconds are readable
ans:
5.20
